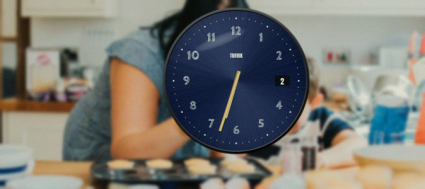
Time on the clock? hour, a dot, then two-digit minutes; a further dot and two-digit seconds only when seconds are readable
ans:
6.33
